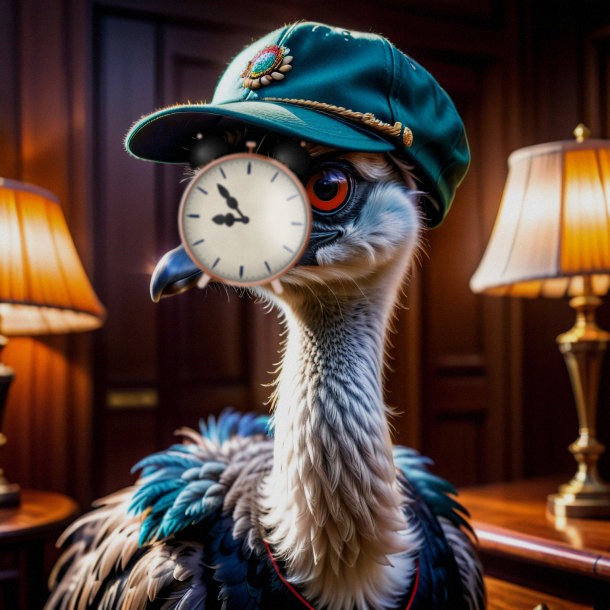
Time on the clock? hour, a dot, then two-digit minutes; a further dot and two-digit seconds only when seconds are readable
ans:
8.53
